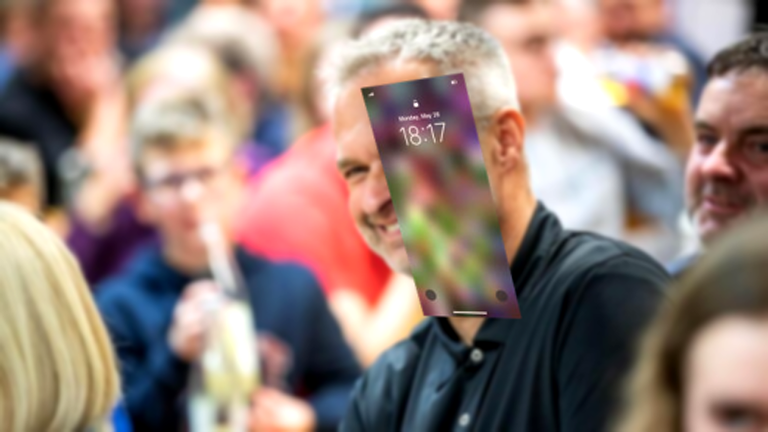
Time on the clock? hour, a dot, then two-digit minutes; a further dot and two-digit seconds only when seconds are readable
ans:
18.17
